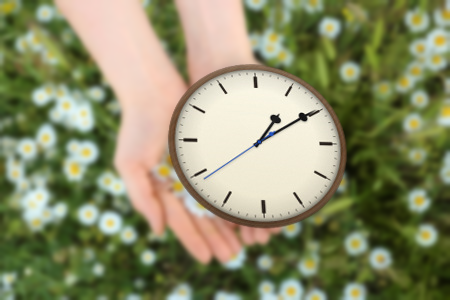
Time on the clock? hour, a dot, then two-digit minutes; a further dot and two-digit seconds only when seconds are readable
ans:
1.09.39
